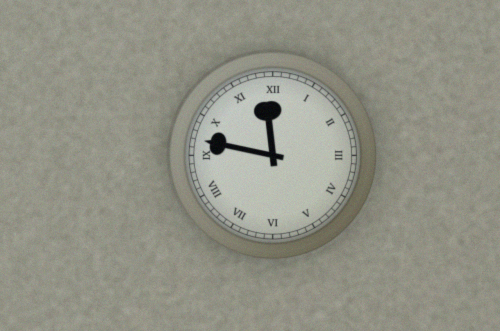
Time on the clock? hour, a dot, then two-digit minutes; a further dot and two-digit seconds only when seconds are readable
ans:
11.47
